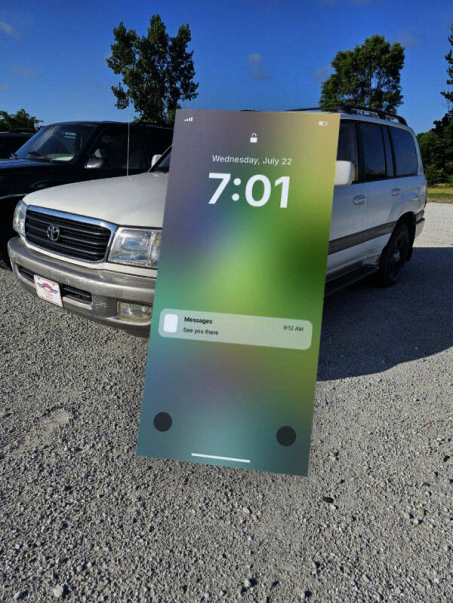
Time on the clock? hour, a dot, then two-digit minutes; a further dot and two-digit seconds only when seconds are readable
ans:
7.01
